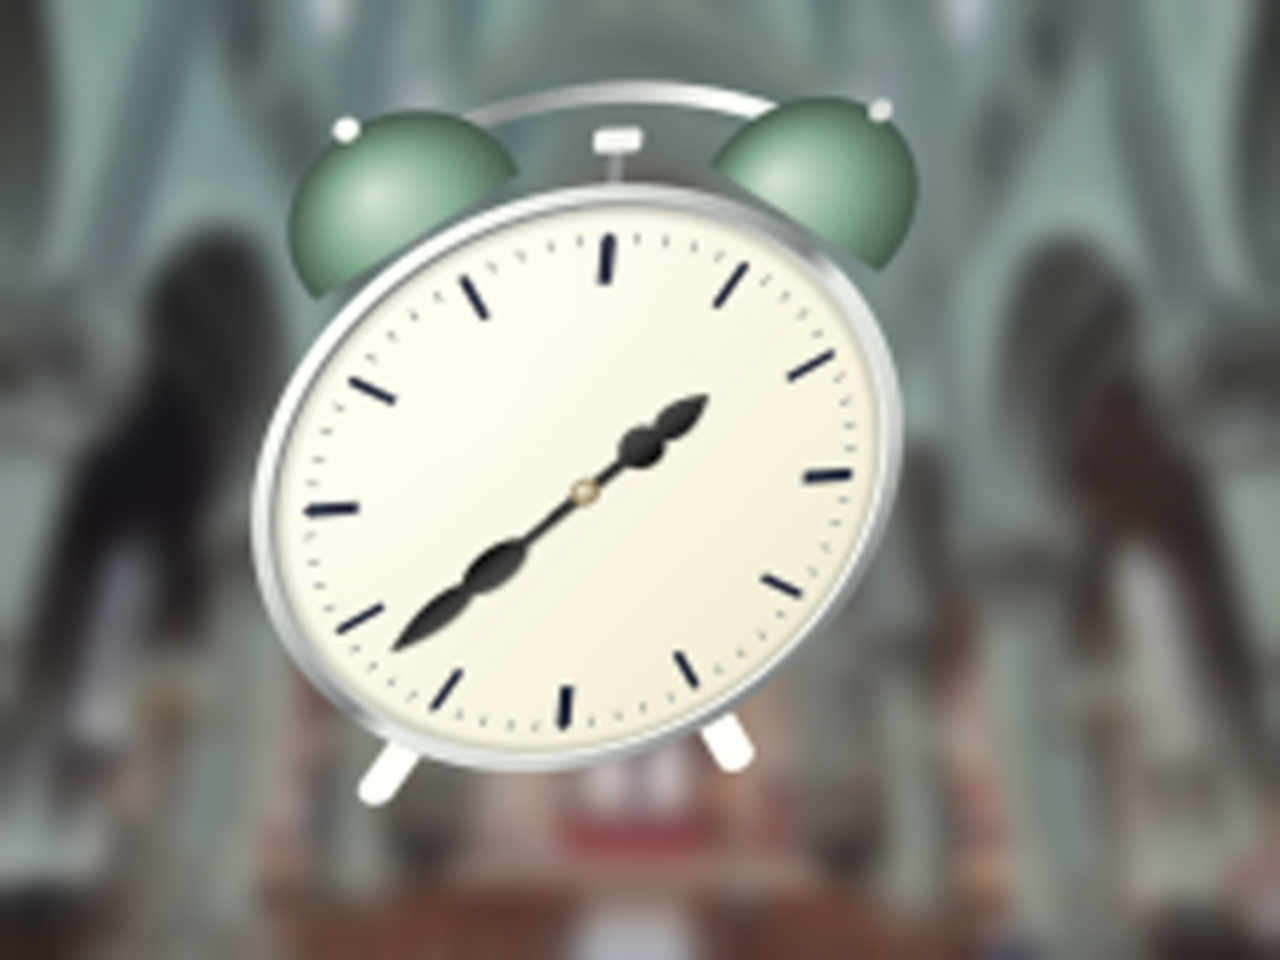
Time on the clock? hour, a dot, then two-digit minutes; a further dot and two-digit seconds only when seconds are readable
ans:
1.38
